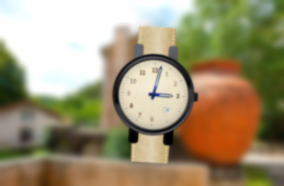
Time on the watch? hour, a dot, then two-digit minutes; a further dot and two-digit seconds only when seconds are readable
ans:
3.02
